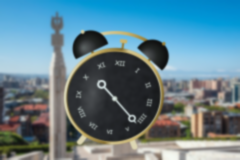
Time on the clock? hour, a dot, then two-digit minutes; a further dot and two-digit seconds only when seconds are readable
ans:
10.22
